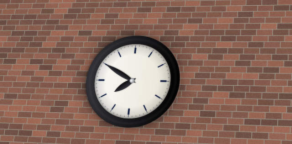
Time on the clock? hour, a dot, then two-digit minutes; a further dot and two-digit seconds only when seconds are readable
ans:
7.50
